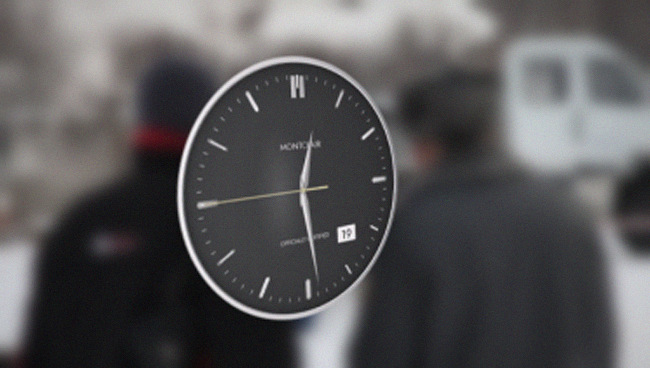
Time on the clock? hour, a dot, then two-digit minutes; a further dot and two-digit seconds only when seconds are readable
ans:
12.28.45
